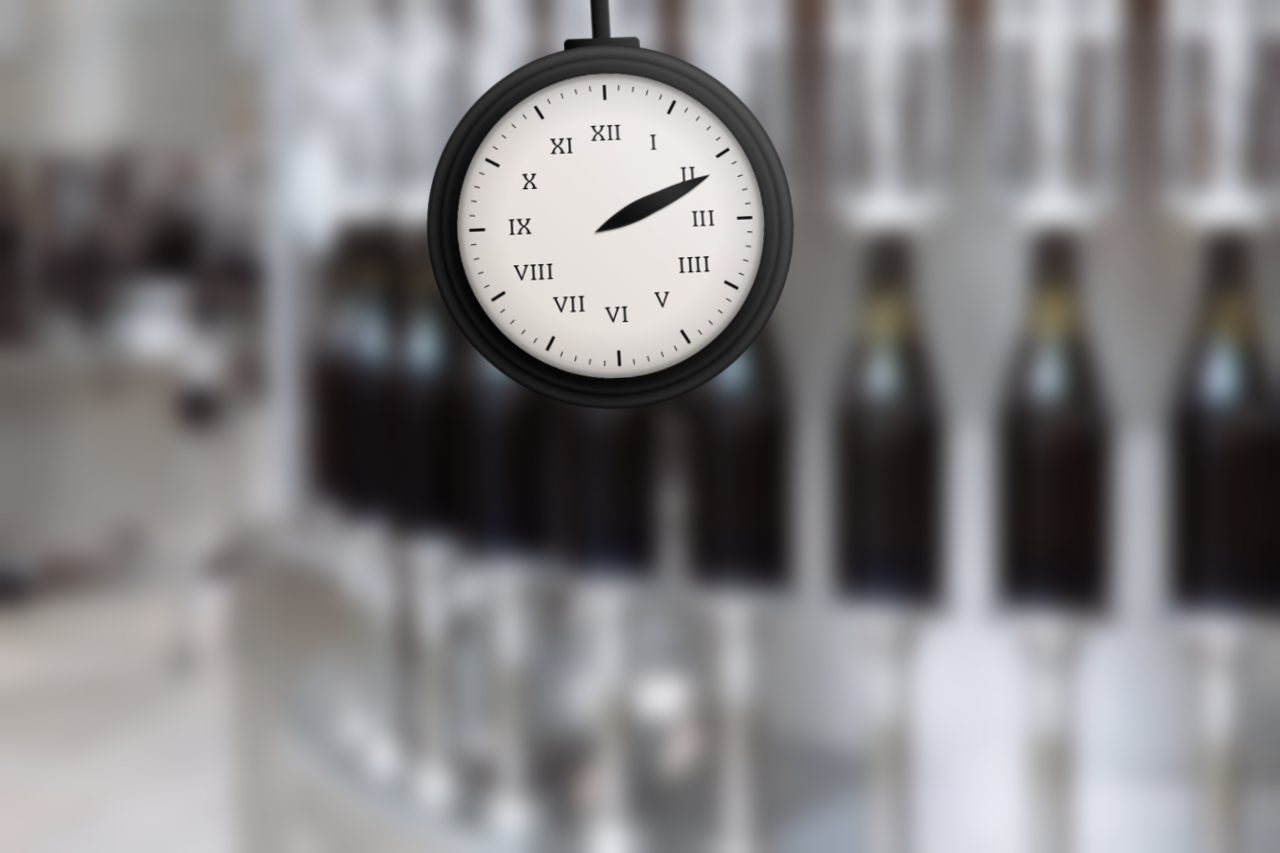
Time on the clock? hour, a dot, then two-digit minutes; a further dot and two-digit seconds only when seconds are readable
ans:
2.11
